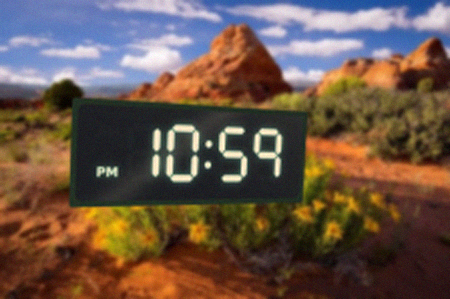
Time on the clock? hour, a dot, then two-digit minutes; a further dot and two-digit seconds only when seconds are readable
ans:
10.59
